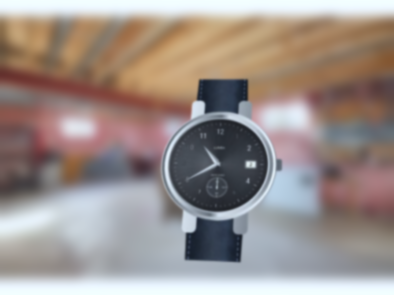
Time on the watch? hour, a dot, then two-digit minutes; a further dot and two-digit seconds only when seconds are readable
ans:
10.40
